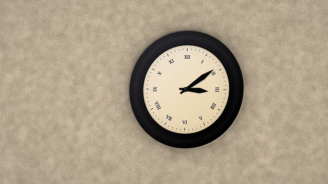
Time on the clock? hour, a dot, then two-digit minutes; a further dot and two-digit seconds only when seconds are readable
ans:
3.09
